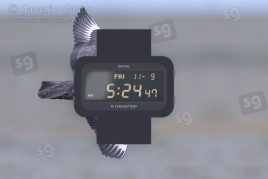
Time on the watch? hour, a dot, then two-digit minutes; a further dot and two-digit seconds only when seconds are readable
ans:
5.24.47
